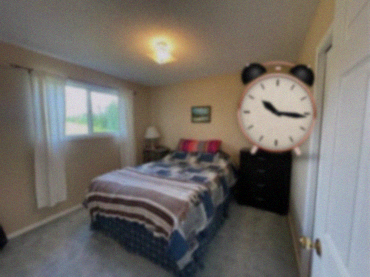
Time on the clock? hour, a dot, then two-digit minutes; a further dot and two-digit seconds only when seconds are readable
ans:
10.16
